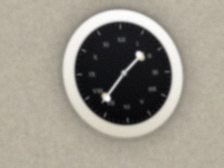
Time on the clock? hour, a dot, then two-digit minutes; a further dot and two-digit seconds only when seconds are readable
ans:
1.37
